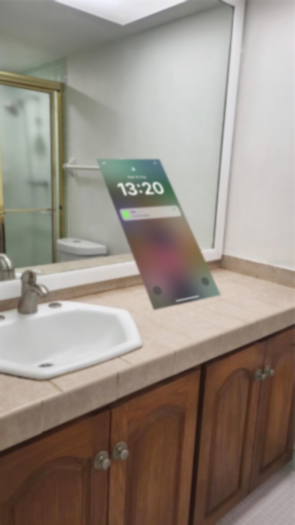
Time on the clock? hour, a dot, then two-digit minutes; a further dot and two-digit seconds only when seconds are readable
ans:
13.20
